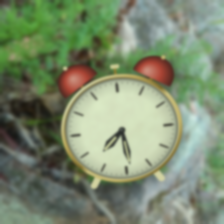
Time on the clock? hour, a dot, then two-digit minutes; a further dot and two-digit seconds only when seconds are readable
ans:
7.29
